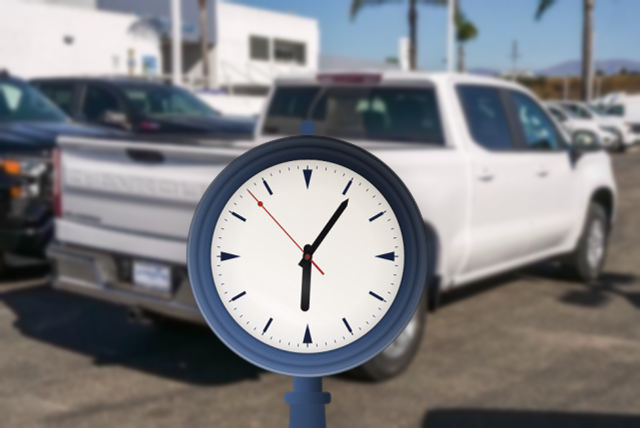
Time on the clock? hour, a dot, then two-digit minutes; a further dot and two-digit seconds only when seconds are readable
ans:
6.05.53
